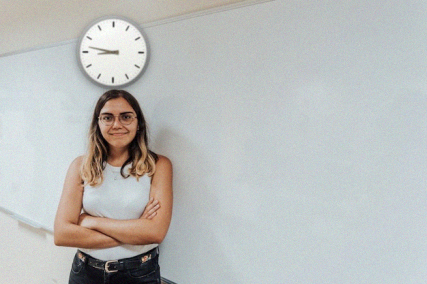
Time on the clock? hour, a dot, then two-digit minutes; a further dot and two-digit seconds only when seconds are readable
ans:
8.47
